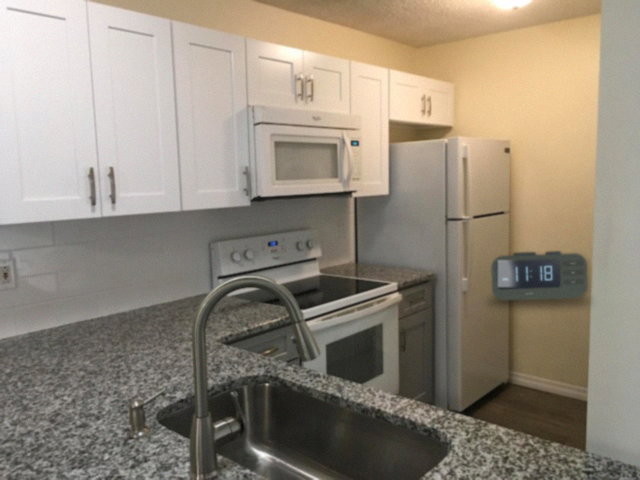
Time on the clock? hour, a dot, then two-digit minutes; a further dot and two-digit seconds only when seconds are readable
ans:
11.18
